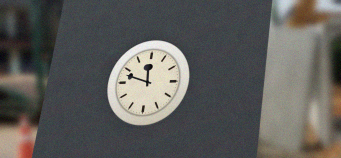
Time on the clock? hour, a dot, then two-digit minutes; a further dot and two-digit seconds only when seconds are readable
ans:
11.48
